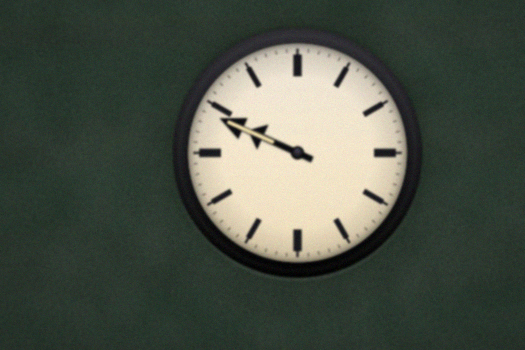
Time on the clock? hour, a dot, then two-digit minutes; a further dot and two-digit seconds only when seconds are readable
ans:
9.49
